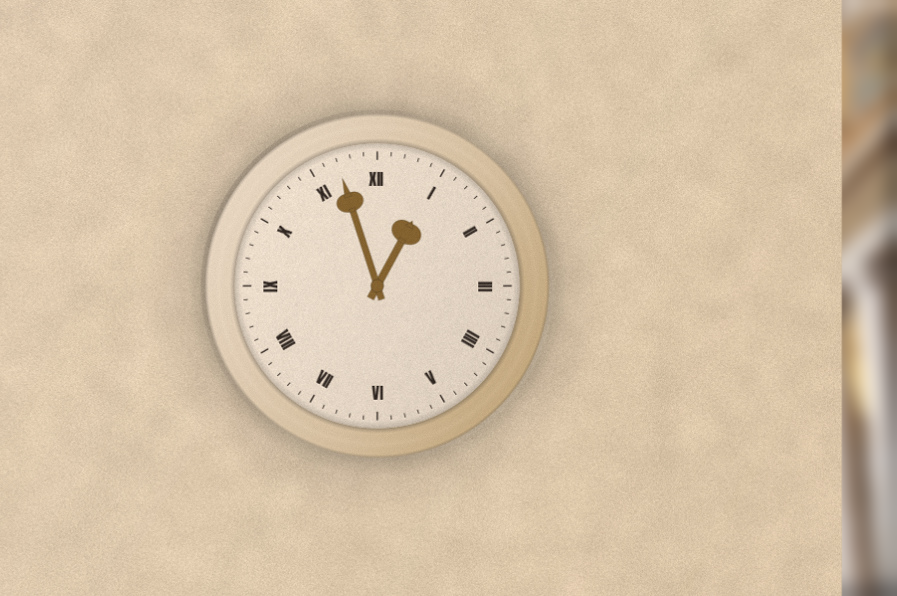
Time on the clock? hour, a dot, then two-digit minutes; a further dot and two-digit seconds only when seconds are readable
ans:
12.57
